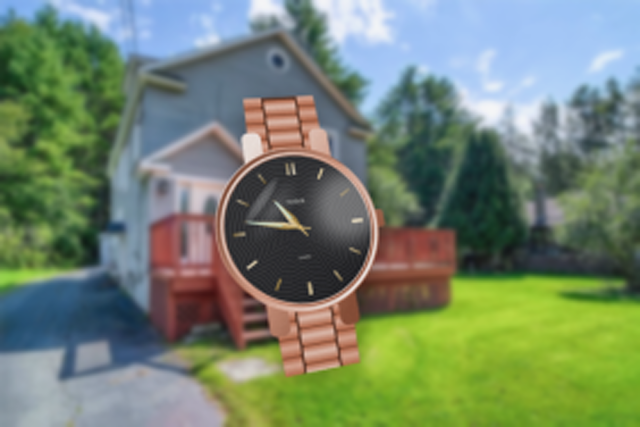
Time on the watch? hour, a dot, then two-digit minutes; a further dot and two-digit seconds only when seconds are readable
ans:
10.47
